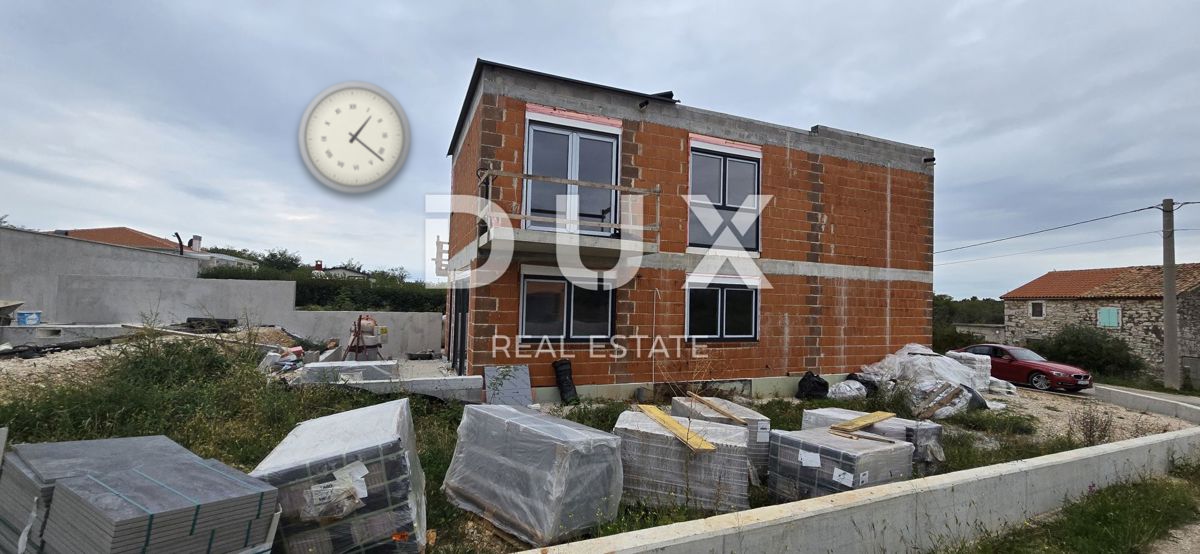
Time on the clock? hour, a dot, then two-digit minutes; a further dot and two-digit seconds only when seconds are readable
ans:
1.22
